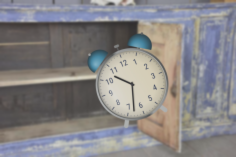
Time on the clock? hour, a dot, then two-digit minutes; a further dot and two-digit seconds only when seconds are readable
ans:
10.33
